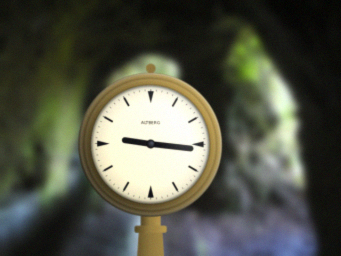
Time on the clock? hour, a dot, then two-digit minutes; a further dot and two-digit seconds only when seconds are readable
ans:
9.16
